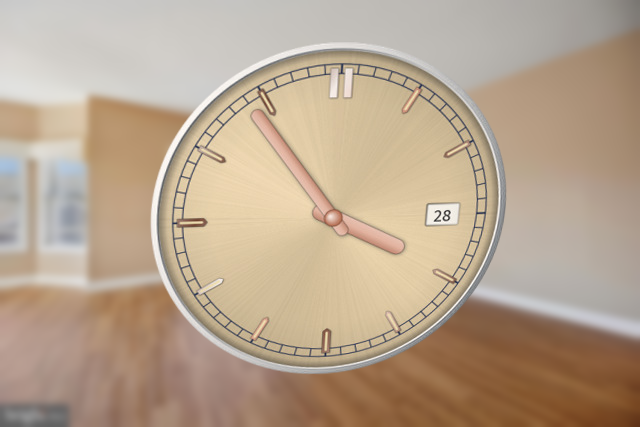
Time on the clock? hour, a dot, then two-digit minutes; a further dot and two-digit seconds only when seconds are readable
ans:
3.54
